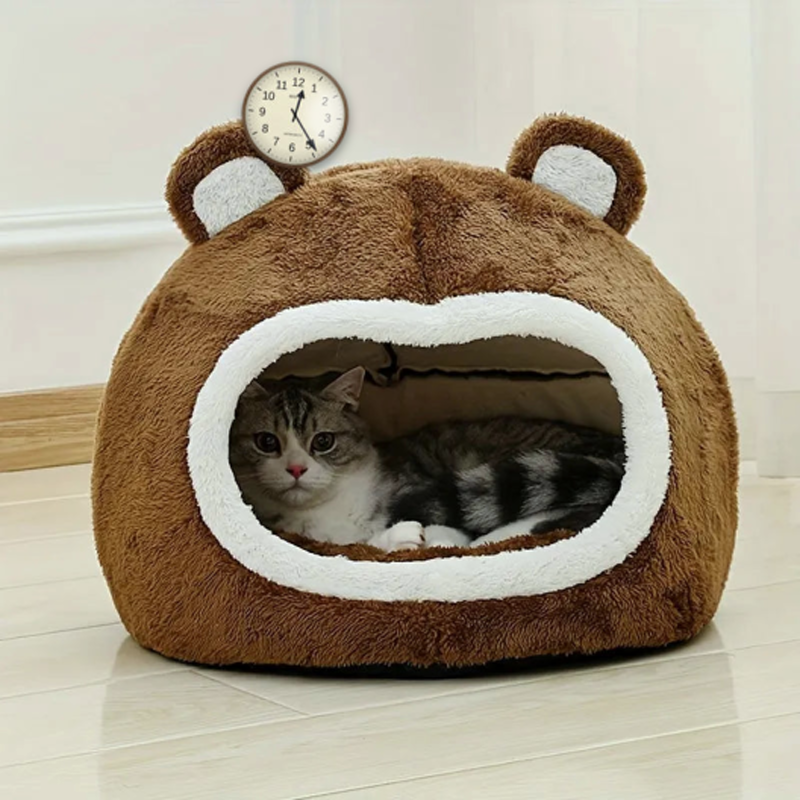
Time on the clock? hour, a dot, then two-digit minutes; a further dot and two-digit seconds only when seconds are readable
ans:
12.24
